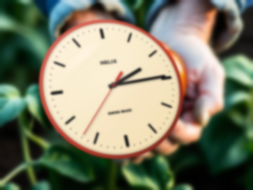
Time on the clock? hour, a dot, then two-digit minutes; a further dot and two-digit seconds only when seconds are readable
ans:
2.14.37
